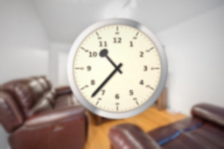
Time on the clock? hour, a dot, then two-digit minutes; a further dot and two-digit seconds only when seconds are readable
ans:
10.37
